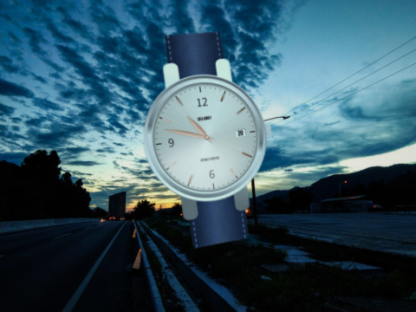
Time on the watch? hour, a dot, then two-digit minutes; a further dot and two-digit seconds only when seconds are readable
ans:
10.48
